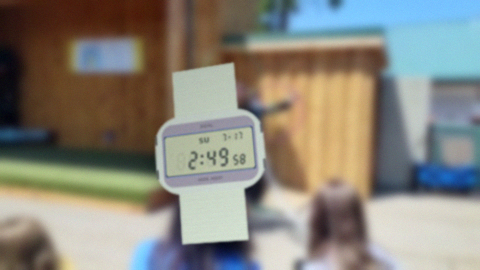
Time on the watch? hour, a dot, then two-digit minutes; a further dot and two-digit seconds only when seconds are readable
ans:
2.49
